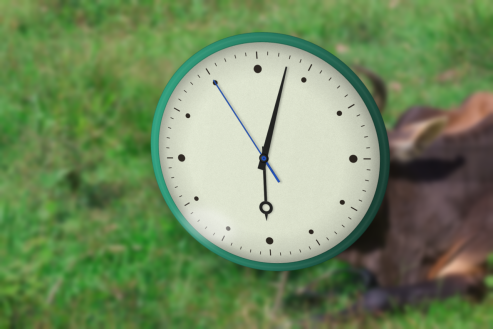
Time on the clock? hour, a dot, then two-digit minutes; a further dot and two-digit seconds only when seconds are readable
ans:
6.02.55
